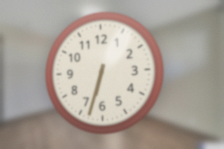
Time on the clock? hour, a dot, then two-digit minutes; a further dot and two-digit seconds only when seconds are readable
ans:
6.33
